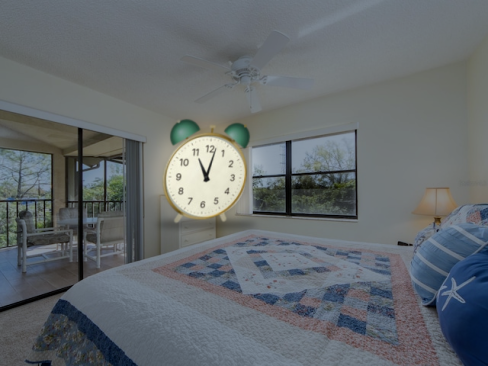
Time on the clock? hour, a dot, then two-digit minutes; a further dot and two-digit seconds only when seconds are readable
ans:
11.02
